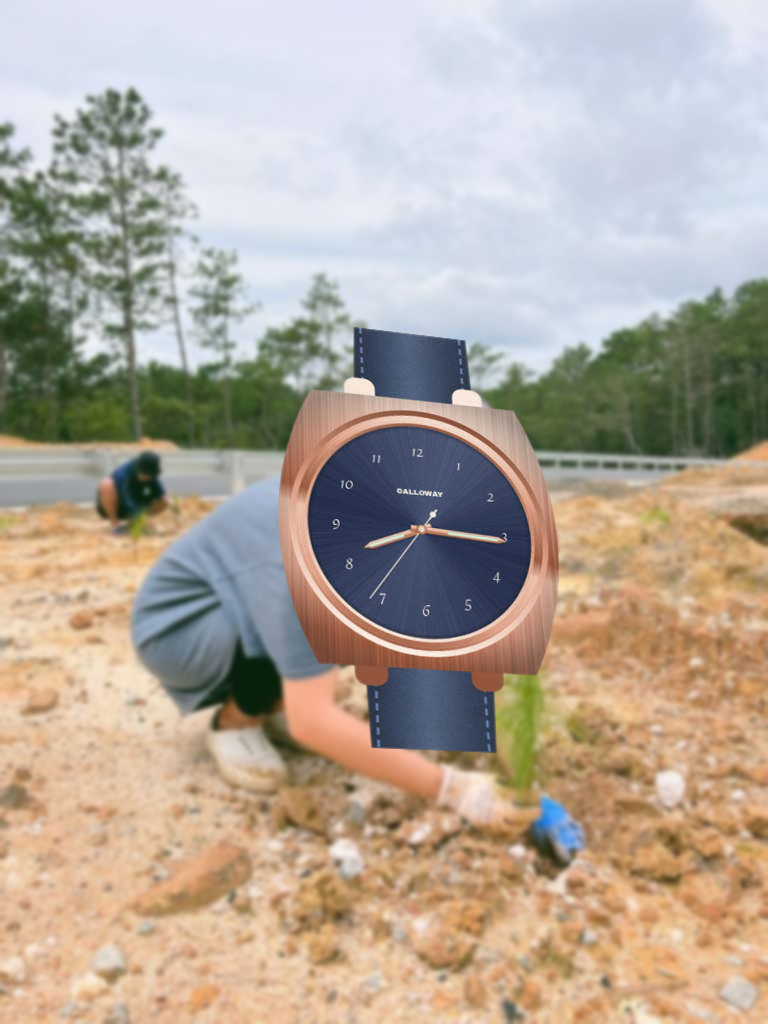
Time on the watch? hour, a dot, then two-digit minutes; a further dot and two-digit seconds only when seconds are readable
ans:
8.15.36
